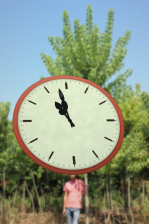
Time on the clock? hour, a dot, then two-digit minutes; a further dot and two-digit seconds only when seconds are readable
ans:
10.58
